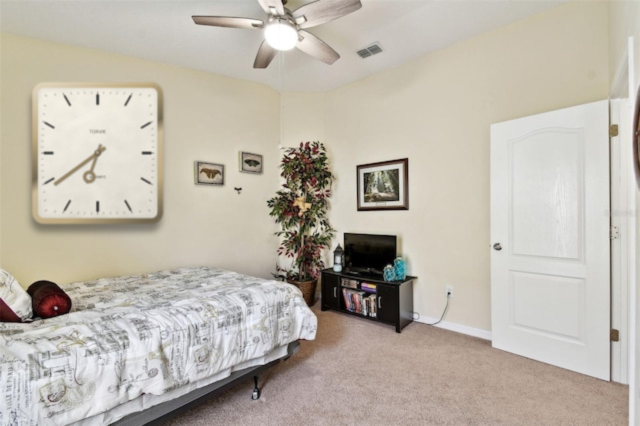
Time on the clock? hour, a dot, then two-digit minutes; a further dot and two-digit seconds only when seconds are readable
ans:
6.39
